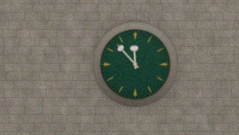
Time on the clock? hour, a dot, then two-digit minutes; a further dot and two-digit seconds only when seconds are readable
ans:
11.53
